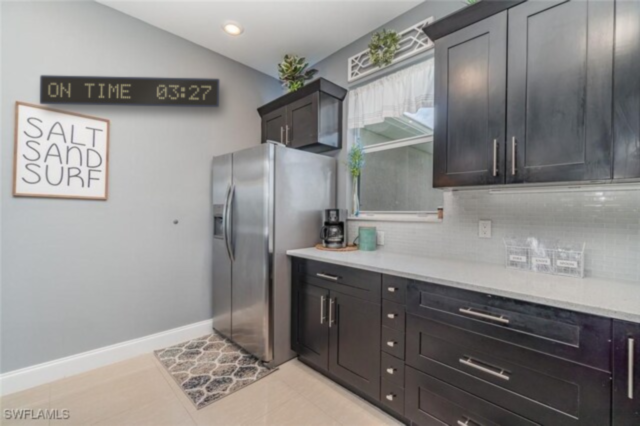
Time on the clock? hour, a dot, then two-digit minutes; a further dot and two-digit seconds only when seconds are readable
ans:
3.27
